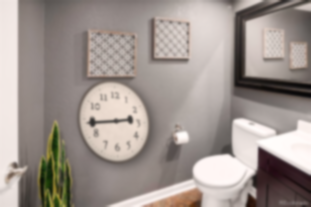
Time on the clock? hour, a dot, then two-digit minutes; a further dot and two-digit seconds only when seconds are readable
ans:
2.44
